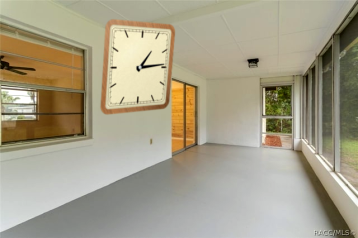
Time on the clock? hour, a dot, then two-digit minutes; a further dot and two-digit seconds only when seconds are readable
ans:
1.14
